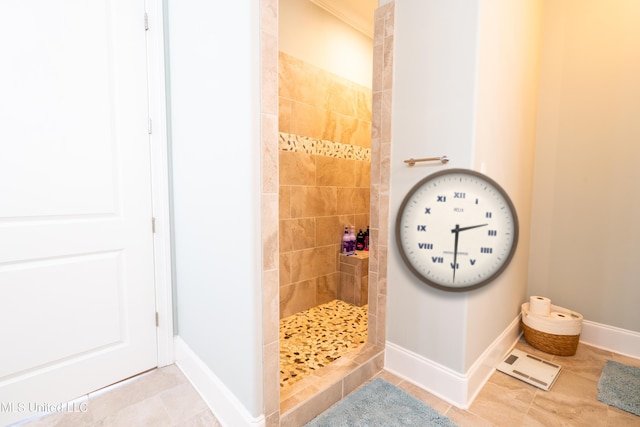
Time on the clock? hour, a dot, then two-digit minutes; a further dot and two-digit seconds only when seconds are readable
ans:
2.30
